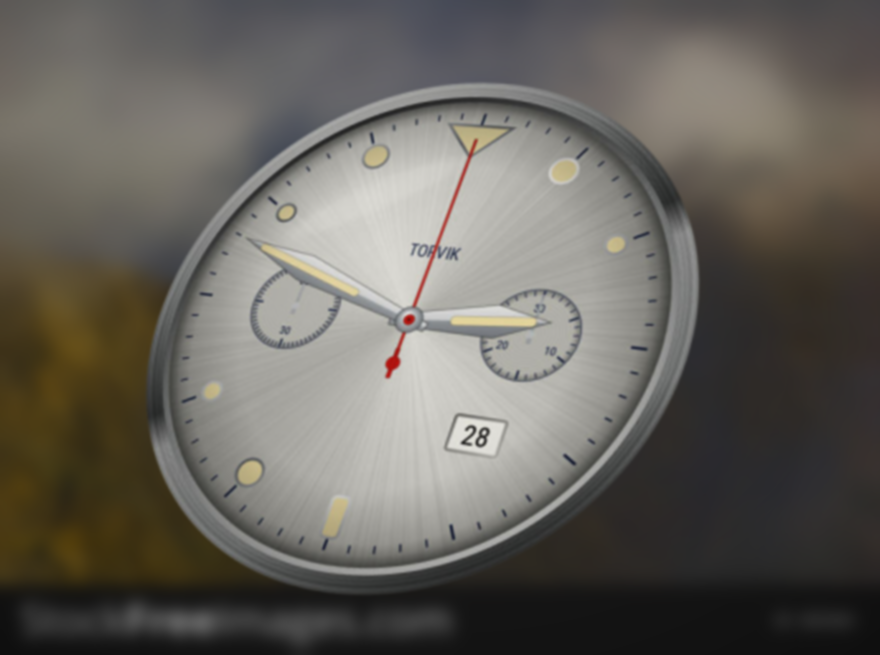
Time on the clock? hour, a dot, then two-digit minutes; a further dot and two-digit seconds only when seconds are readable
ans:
2.48
